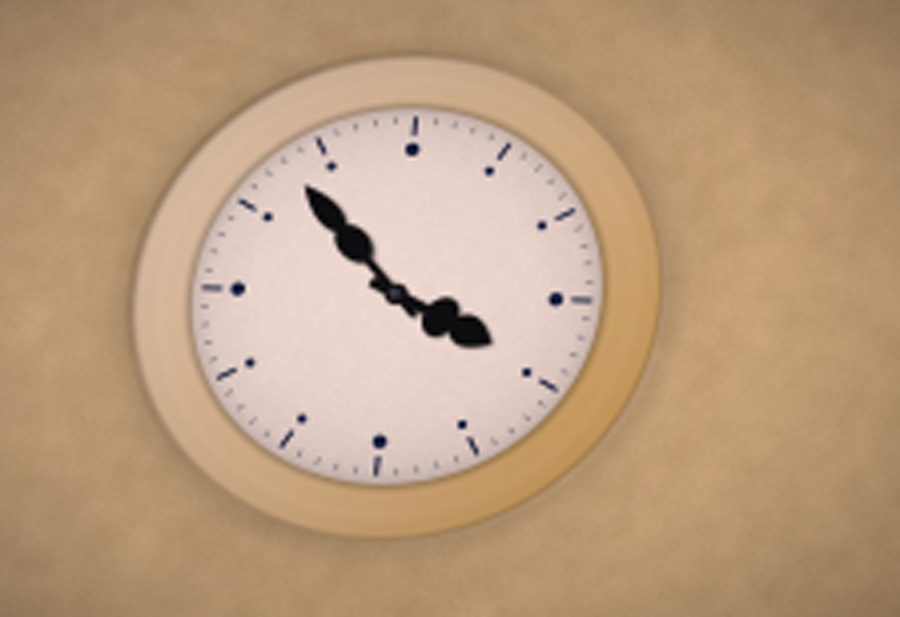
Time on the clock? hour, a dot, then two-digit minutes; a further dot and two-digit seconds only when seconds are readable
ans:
3.53
